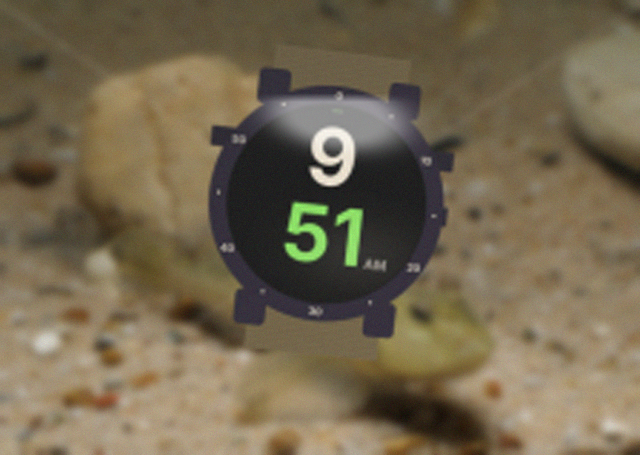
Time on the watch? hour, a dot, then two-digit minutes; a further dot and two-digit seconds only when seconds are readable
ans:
9.51
